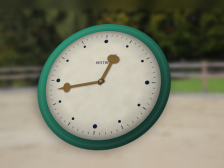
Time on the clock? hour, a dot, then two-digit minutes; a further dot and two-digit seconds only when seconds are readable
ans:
12.43
